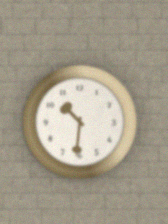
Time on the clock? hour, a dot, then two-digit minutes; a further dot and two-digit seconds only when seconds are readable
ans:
10.31
